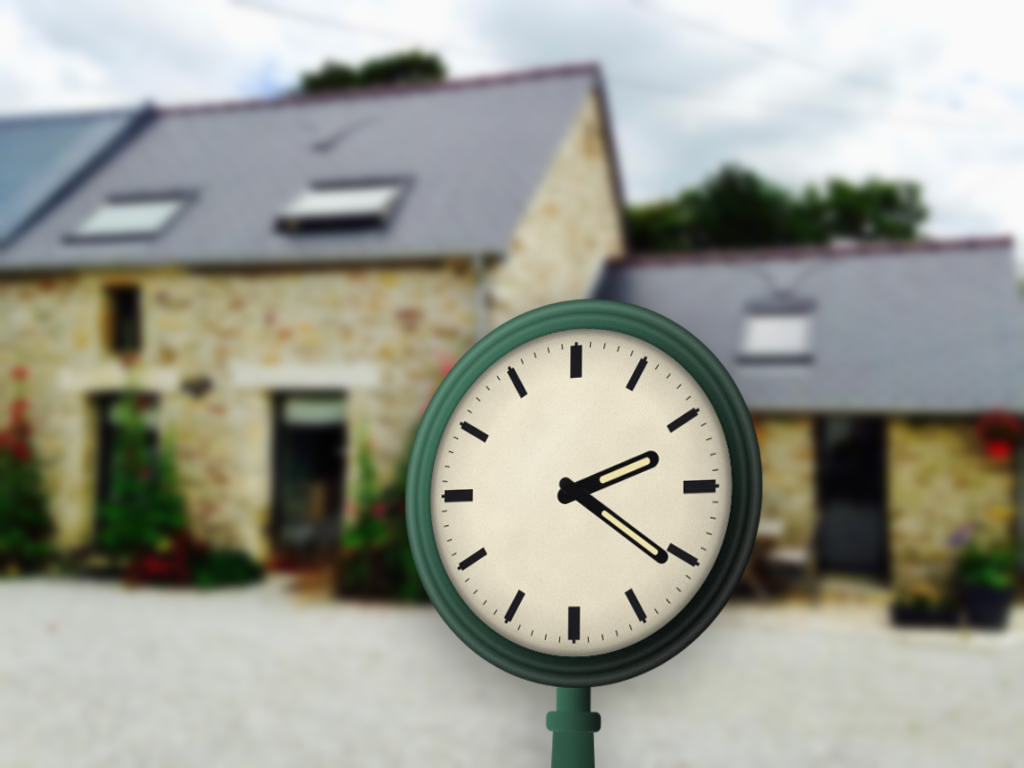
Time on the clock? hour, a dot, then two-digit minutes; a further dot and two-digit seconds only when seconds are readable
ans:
2.21
